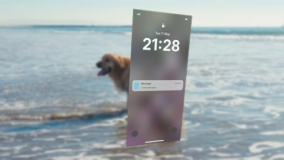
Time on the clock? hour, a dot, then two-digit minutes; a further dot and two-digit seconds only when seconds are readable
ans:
21.28
